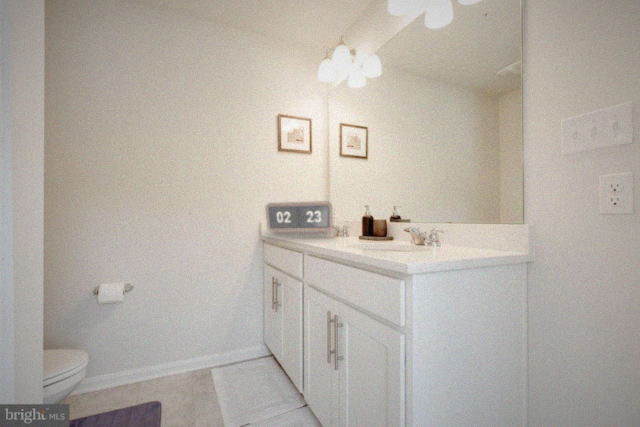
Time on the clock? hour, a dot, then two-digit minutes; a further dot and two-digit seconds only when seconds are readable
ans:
2.23
